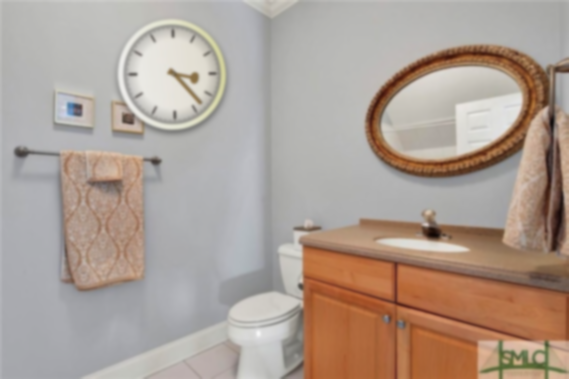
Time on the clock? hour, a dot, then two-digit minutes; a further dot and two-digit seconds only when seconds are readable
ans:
3.23
